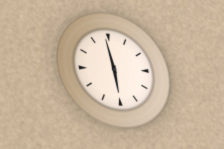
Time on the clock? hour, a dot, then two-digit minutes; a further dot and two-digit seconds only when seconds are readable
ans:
5.59
